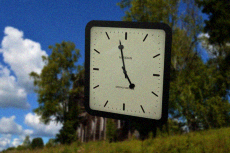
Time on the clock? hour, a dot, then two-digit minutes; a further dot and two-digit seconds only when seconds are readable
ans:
4.58
